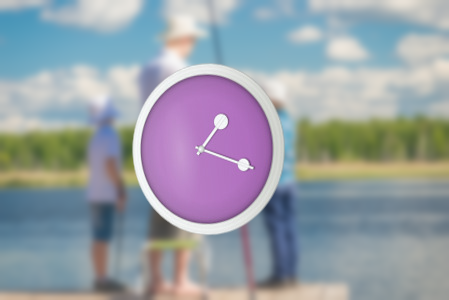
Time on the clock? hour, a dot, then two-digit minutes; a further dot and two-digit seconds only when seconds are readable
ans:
1.18
